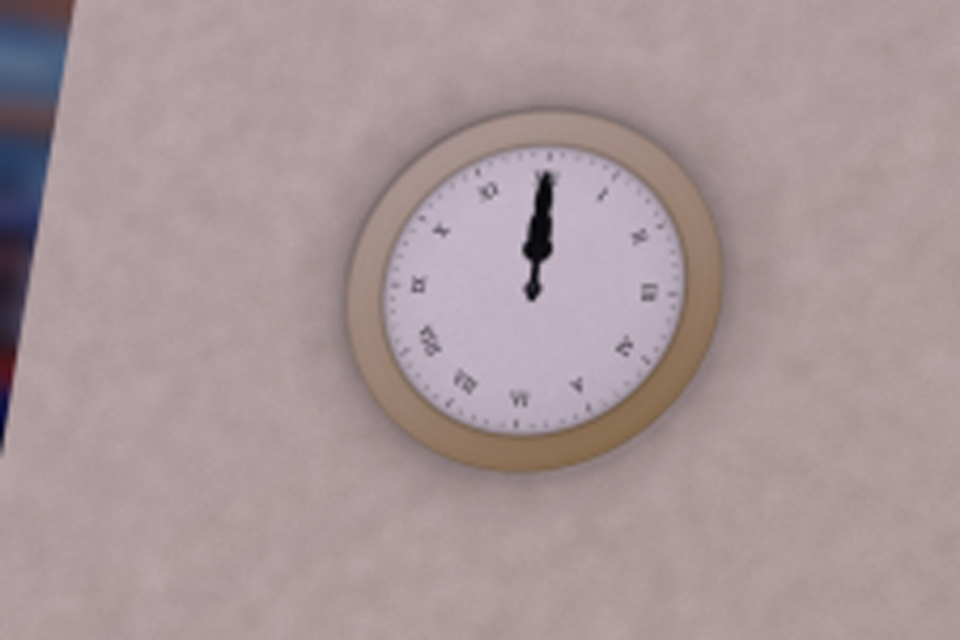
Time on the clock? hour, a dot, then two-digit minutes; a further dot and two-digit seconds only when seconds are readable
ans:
12.00
